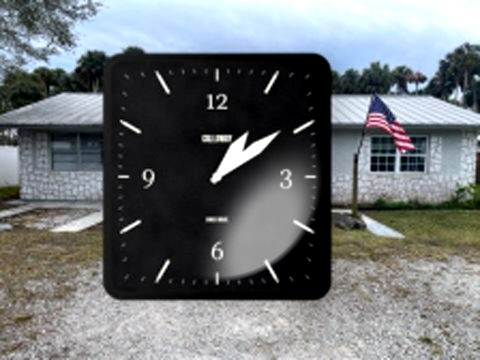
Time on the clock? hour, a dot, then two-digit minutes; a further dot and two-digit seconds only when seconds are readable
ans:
1.09
